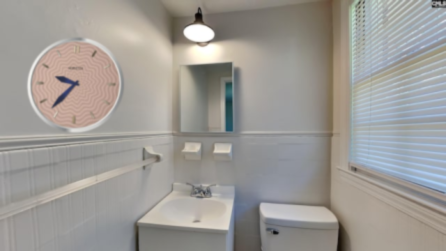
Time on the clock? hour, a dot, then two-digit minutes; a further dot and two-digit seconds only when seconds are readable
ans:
9.37
